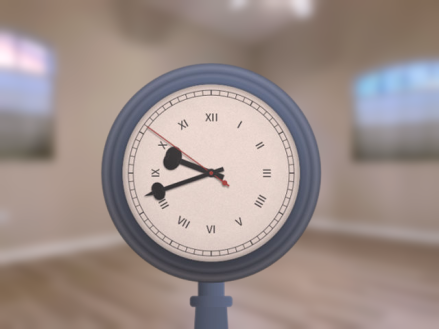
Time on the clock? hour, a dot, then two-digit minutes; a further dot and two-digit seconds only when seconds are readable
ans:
9.41.51
